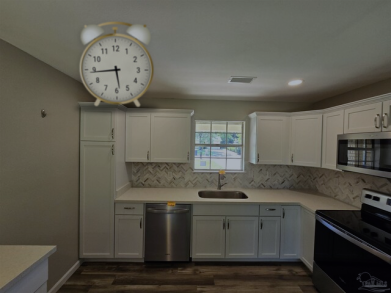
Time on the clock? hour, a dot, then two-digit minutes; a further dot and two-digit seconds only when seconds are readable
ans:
5.44
